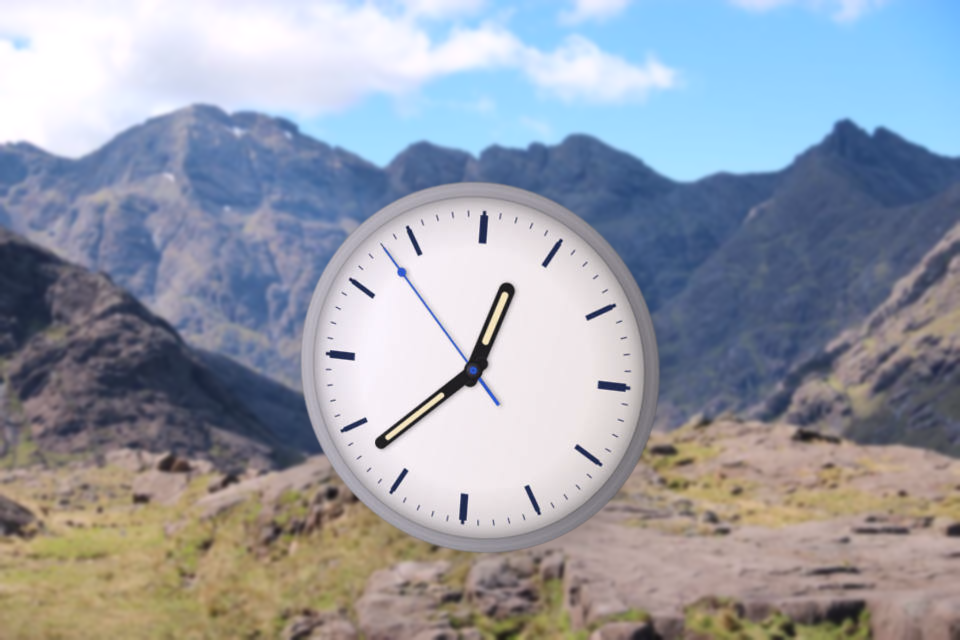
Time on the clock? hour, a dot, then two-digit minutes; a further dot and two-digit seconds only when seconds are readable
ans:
12.37.53
